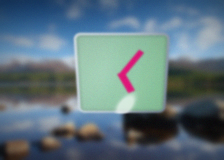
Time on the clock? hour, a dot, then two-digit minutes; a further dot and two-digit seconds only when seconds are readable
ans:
5.06
